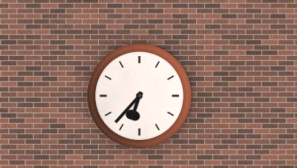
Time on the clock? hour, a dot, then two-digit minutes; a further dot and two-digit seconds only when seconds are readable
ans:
6.37
